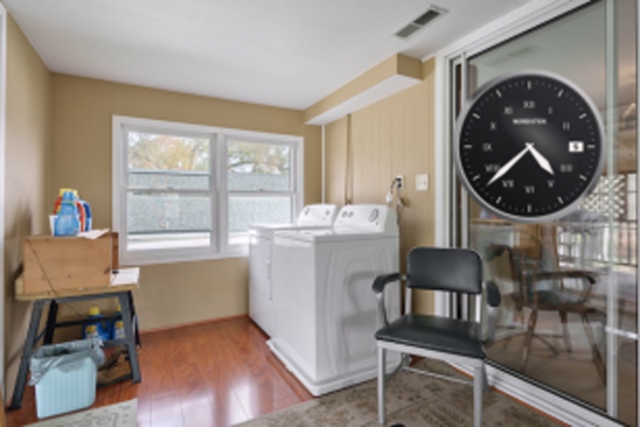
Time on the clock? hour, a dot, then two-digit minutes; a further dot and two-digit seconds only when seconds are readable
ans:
4.38
